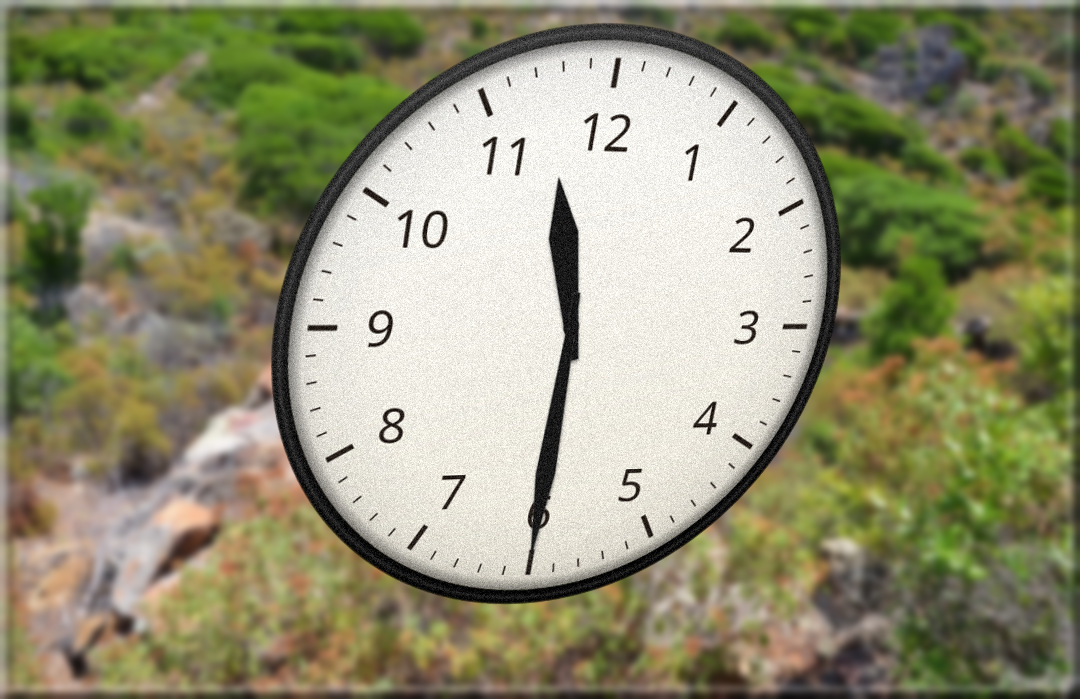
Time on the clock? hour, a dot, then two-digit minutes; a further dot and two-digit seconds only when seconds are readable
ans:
11.30
